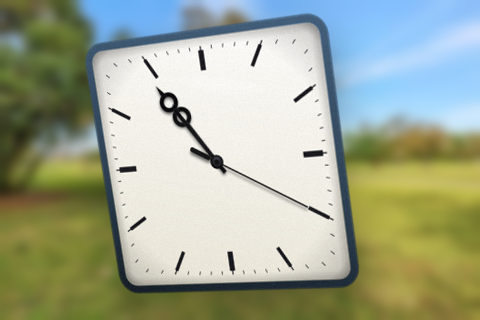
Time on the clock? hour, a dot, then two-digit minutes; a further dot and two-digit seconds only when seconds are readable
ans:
10.54.20
